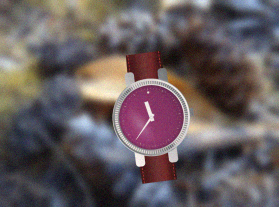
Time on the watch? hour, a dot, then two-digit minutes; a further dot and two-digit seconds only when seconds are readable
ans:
11.37
